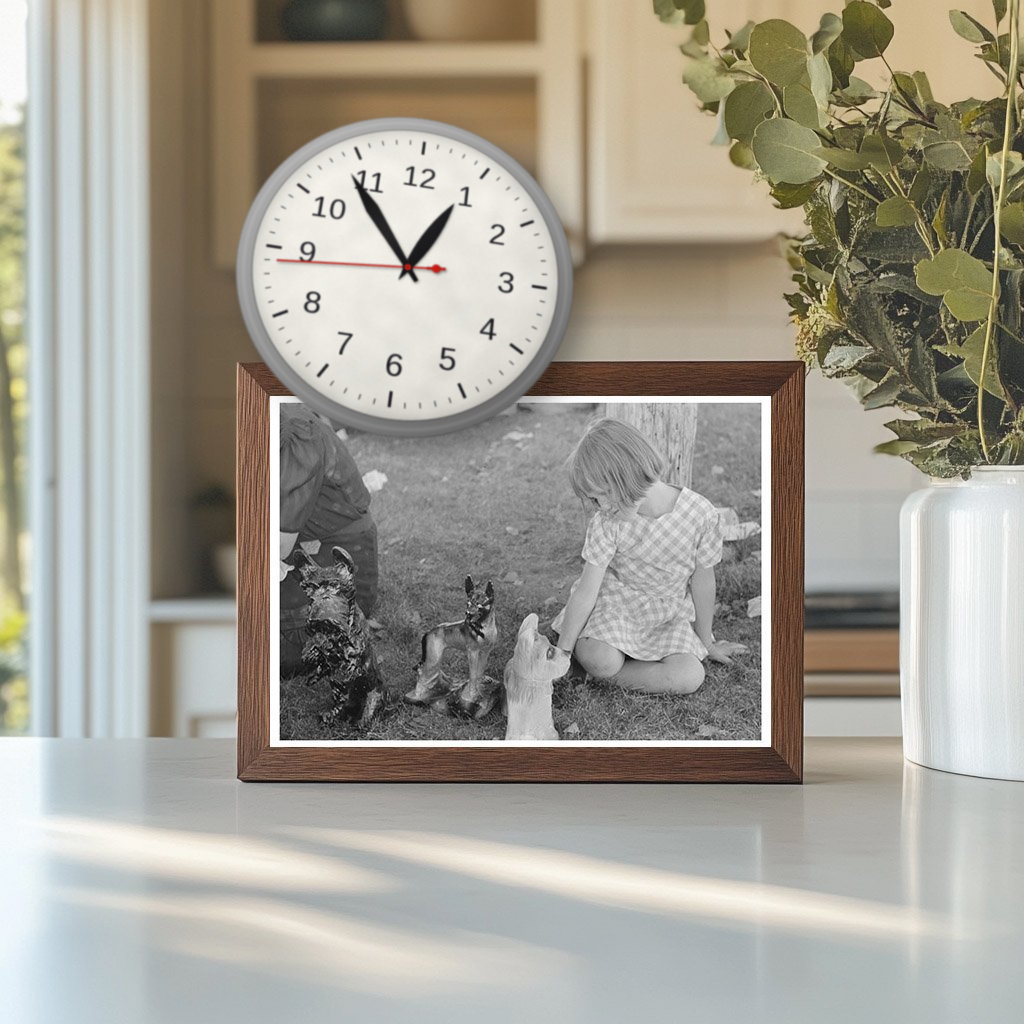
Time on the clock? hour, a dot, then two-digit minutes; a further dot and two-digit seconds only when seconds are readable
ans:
12.53.44
